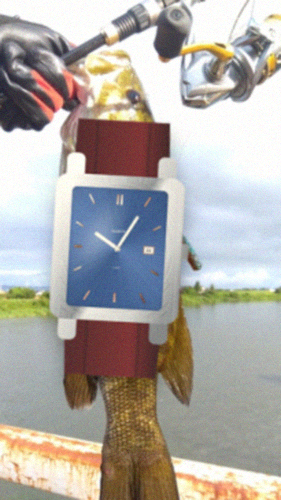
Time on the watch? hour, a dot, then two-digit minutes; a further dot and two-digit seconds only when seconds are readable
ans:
10.05
